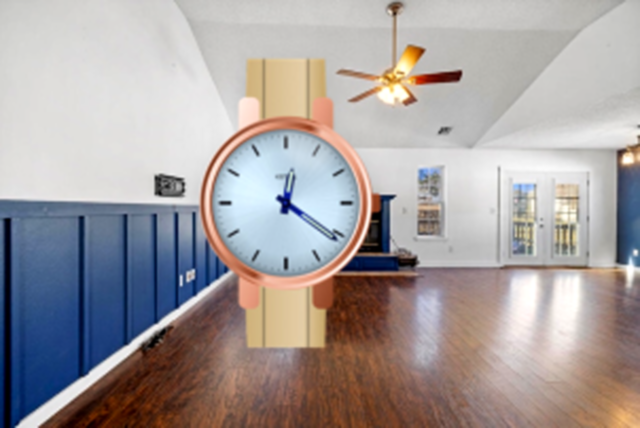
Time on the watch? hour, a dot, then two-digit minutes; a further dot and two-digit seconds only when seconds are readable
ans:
12.21
